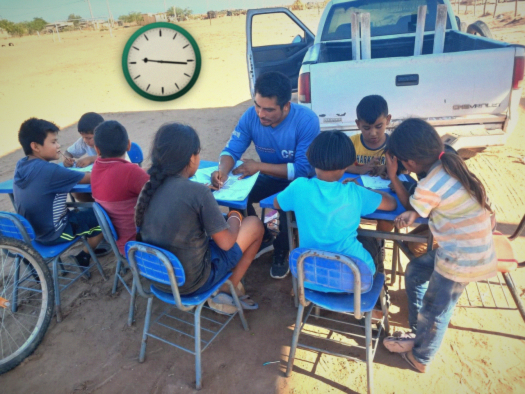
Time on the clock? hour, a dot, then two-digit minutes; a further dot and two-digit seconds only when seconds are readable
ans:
9.16
